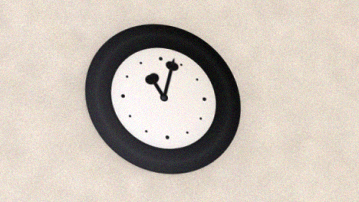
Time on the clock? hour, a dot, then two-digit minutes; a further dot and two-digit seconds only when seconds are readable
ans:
11.03
